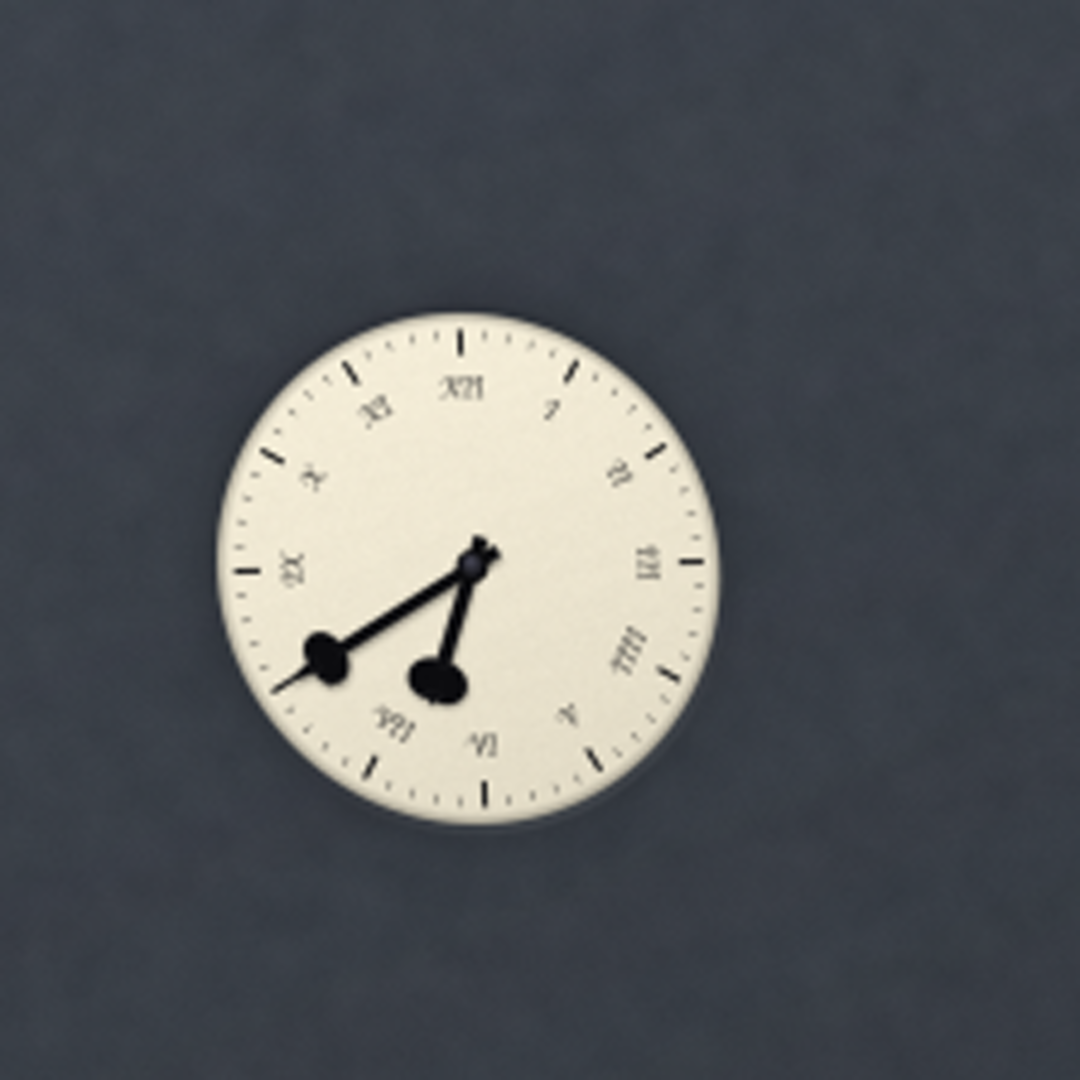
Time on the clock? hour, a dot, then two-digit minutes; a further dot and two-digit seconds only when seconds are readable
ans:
6.40
